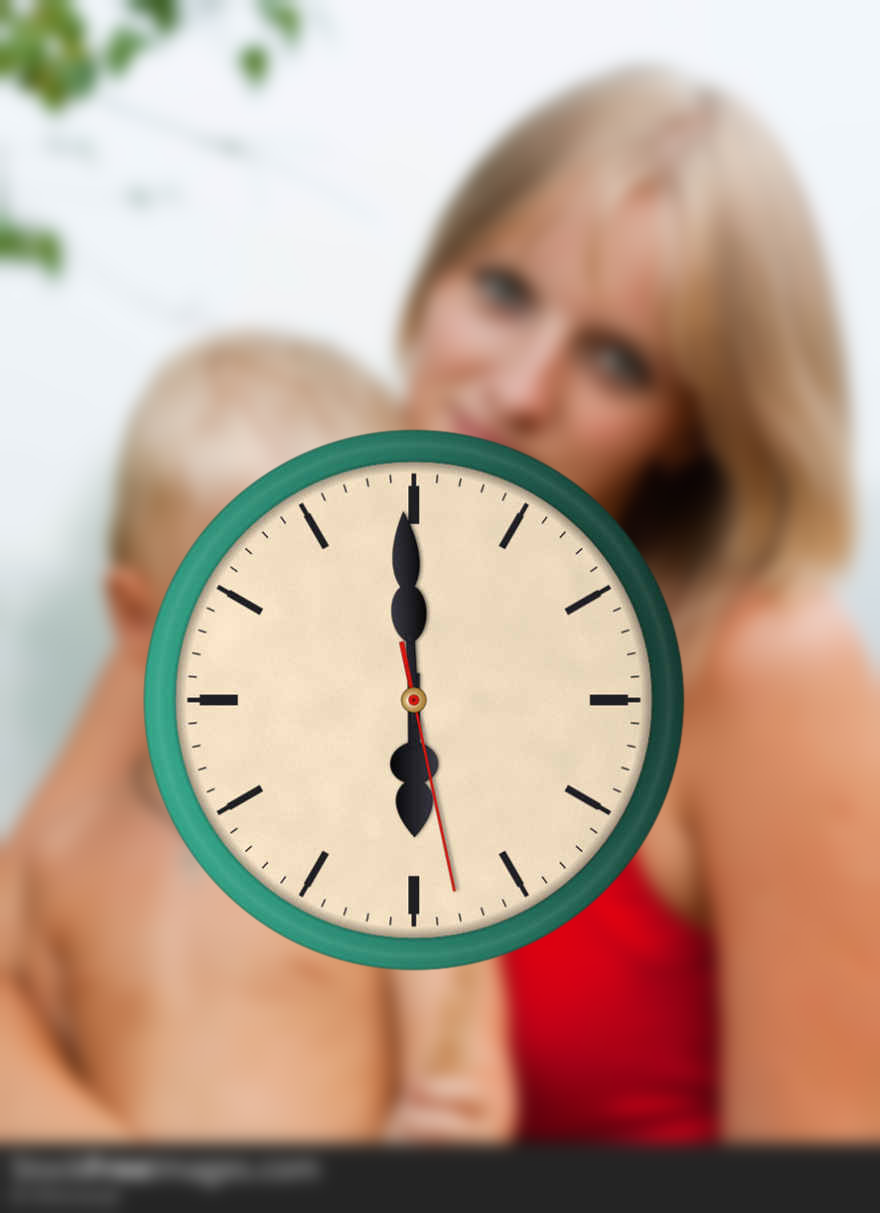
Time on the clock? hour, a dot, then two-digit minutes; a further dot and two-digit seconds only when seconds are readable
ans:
5.59.28
